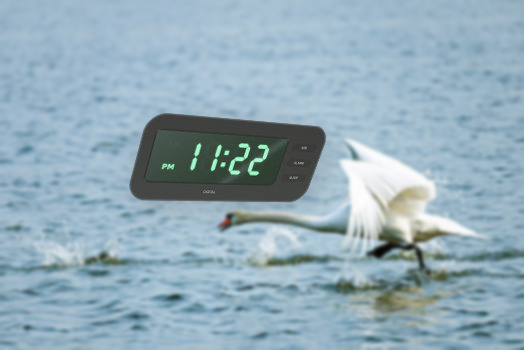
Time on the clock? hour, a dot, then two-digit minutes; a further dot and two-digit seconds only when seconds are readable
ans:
11.22
